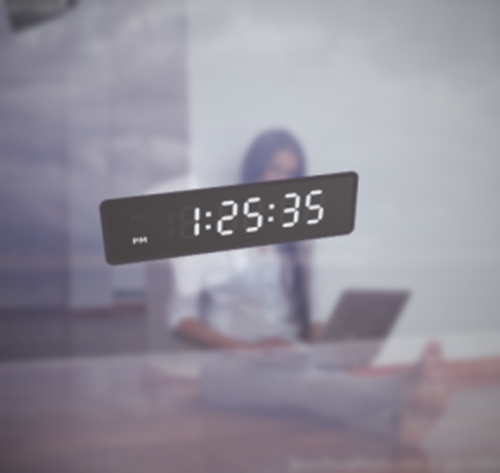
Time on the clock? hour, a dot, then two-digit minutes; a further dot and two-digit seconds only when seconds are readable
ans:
1.25.35
